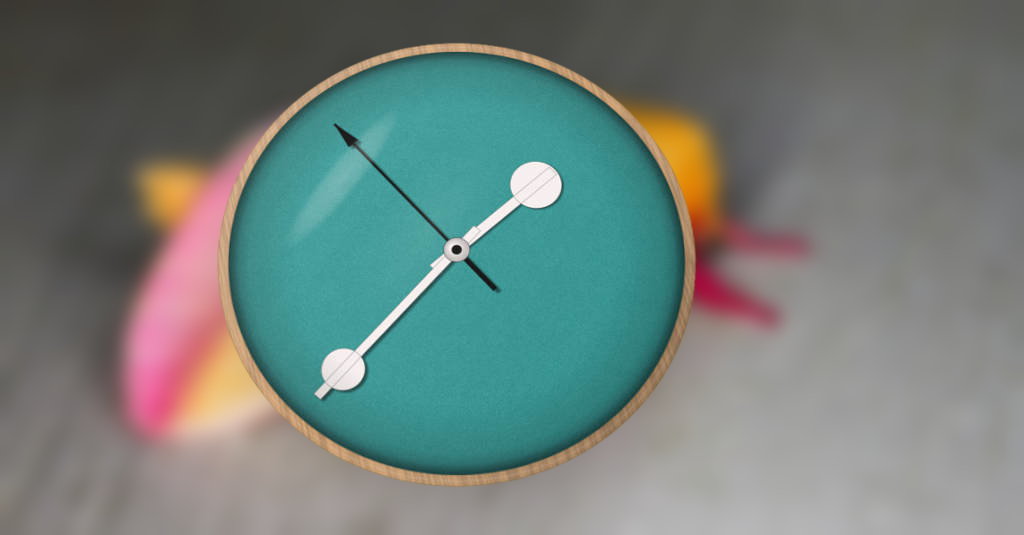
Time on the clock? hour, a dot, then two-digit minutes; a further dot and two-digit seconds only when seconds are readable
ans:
1.36.53
